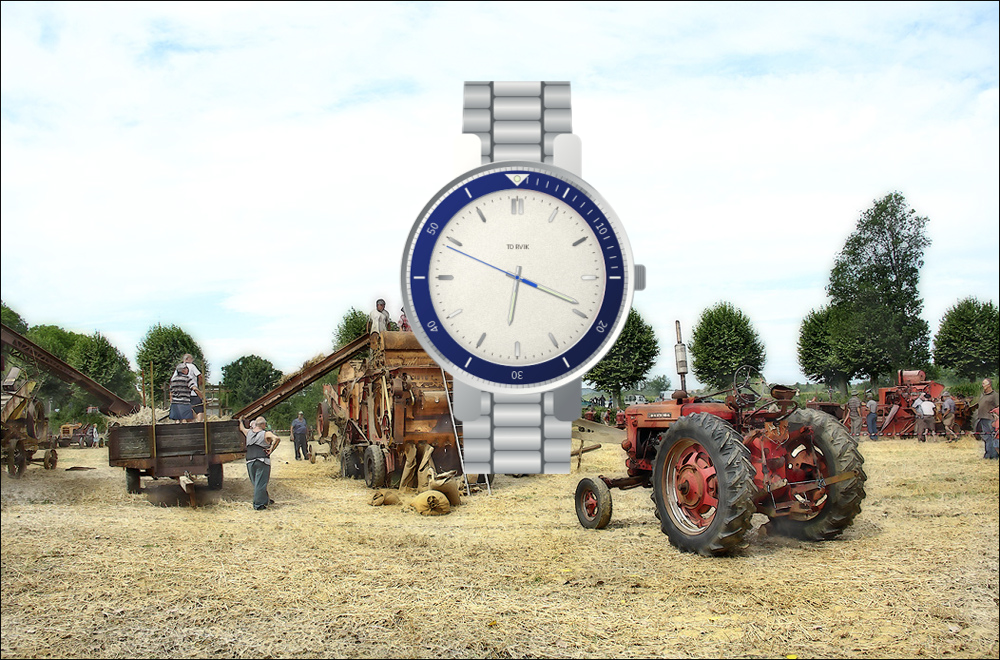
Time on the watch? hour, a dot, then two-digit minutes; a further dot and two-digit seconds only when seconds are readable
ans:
6.18.49
